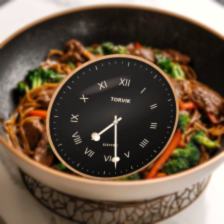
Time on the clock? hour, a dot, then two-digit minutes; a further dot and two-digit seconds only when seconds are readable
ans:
7.28
